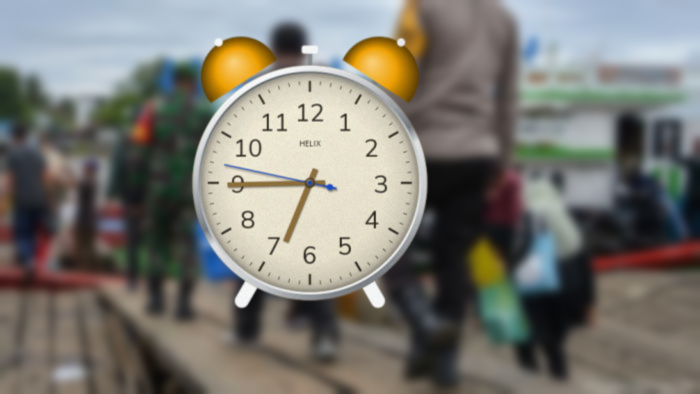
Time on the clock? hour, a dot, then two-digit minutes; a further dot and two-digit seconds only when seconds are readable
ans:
6.44.47
